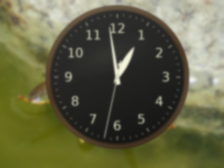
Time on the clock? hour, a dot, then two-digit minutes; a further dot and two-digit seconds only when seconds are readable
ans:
12.58.32
